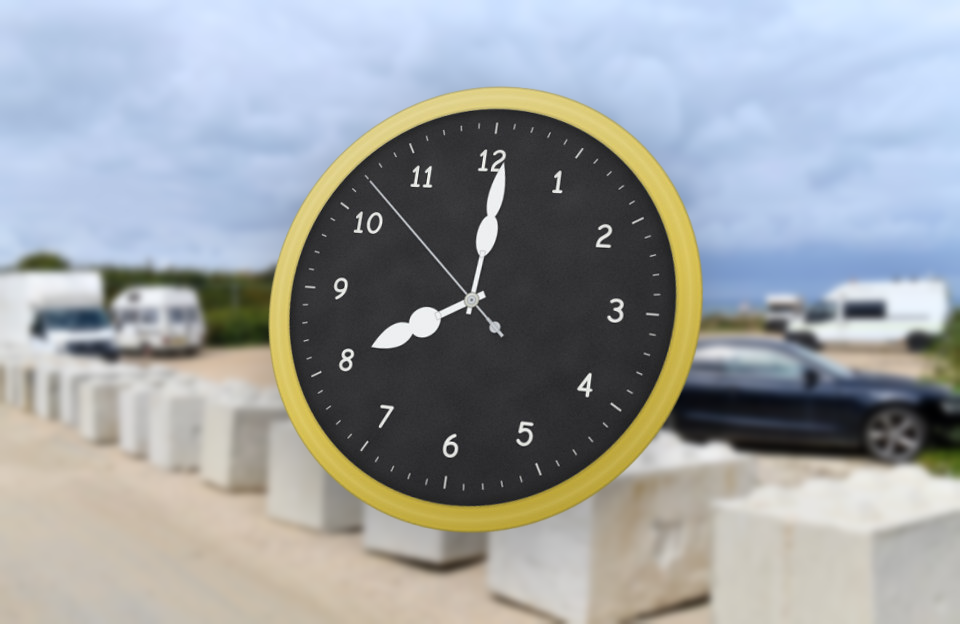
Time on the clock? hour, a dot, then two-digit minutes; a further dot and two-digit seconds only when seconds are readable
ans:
8.00.52
